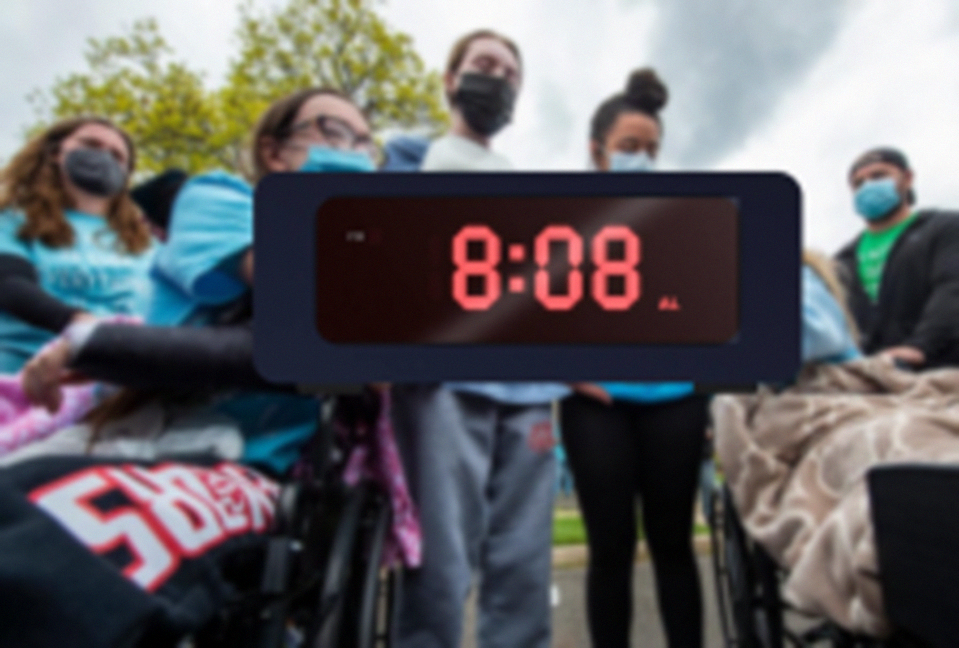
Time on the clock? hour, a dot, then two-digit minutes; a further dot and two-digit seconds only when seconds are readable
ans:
8.08
